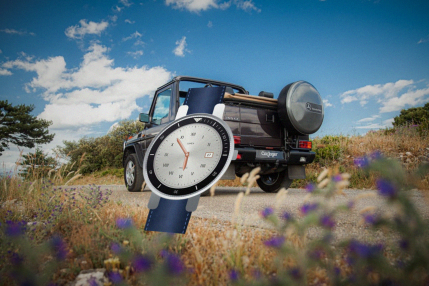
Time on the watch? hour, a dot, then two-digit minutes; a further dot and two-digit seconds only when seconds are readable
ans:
5.53
